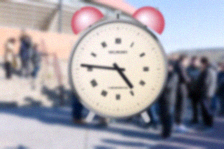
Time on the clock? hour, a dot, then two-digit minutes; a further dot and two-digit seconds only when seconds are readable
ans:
4.46
